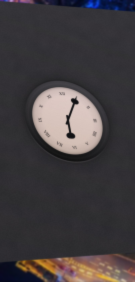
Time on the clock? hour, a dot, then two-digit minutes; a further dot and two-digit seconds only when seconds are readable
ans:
6.05
